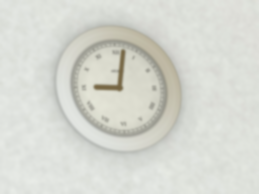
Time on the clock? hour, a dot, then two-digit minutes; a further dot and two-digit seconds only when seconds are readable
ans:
9.02
